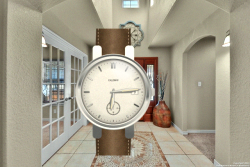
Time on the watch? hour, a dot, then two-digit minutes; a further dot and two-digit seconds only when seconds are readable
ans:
6.14
